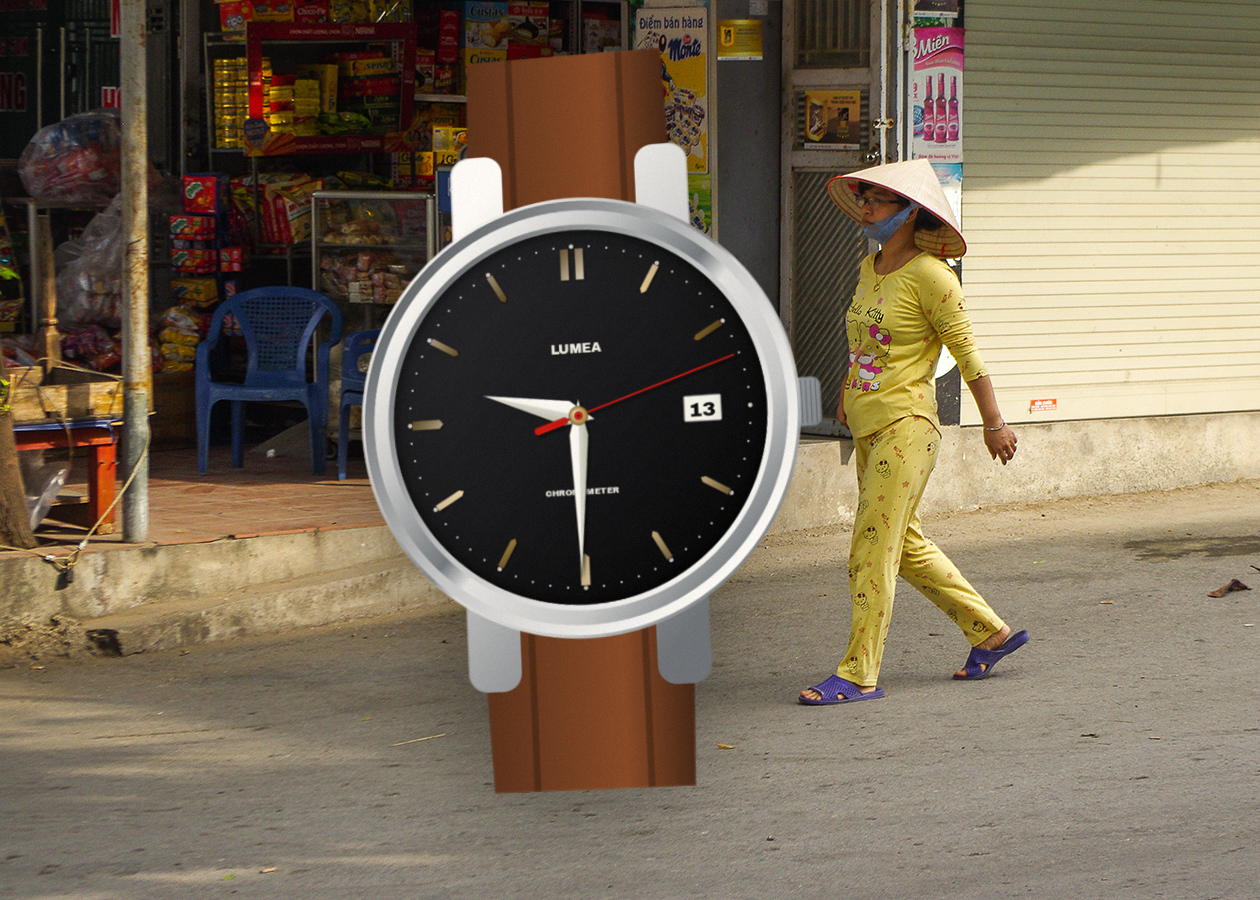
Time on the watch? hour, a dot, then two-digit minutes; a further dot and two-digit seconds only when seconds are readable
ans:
9.30.12
